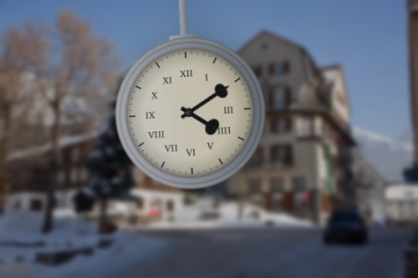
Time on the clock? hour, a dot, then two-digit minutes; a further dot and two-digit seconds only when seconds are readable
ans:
4.10
